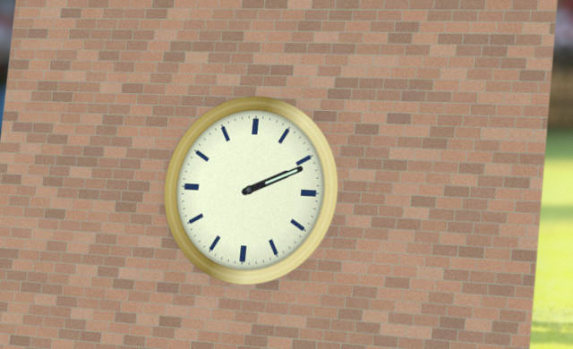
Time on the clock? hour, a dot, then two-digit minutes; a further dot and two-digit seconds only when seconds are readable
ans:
2.11
